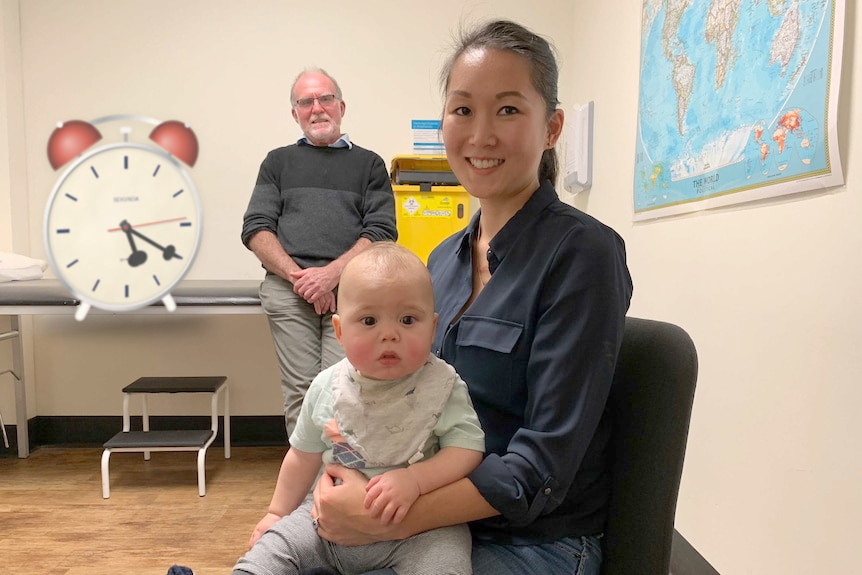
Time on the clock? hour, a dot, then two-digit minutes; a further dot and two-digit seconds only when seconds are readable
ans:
5.20.14
